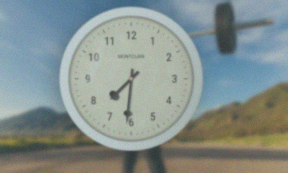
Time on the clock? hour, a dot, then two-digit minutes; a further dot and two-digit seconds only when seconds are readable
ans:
7.31
